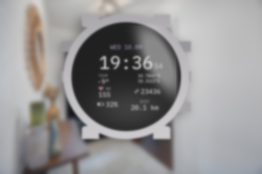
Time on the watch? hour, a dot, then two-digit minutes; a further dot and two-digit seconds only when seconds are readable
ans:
19.36
